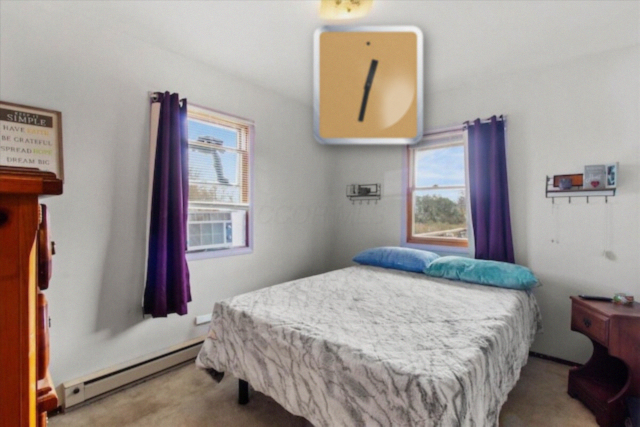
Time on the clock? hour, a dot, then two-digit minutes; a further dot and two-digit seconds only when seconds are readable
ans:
12.32
